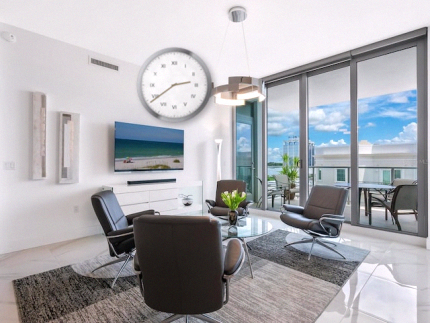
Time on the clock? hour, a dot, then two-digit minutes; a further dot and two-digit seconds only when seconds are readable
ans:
2.39
